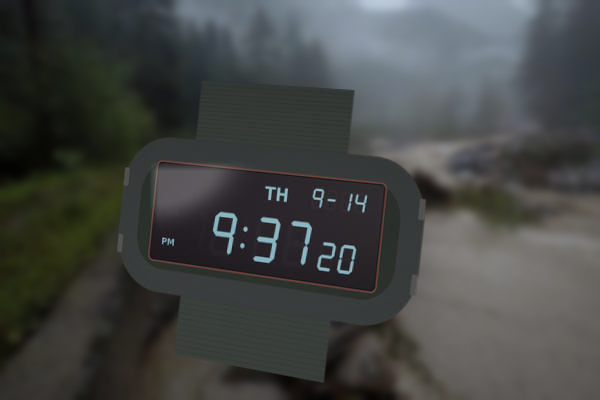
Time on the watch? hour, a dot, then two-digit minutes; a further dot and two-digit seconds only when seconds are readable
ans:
9.37.20
